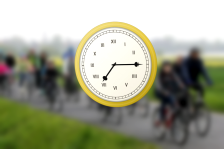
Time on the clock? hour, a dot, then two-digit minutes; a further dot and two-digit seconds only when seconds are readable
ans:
7.15
